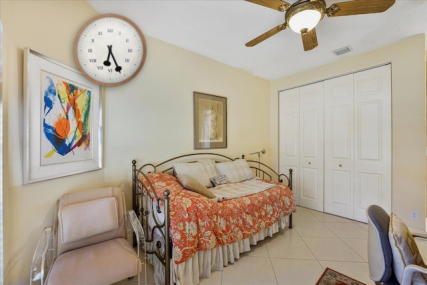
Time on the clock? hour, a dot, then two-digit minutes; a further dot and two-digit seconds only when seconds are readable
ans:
6.26
